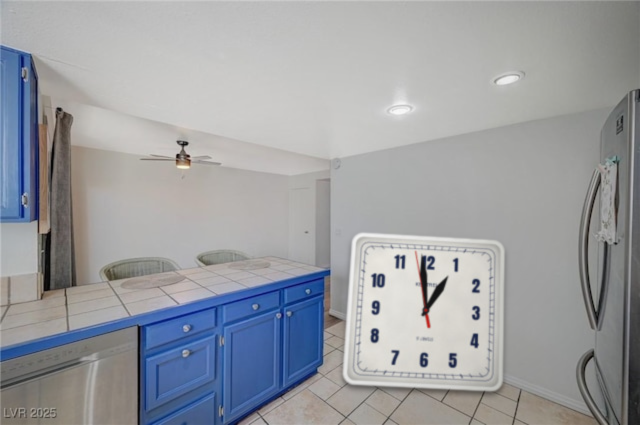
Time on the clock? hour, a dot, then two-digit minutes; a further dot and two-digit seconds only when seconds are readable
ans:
12.58.58
